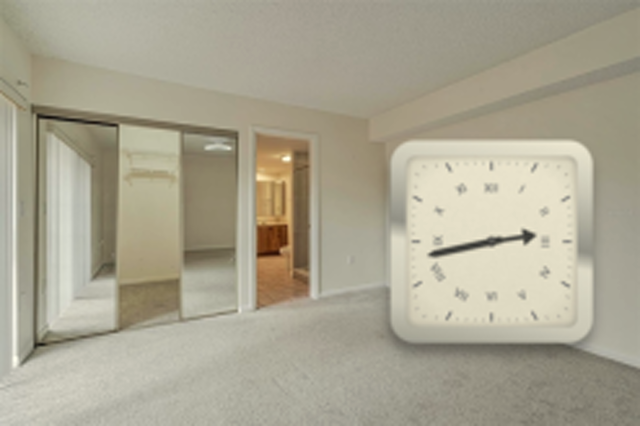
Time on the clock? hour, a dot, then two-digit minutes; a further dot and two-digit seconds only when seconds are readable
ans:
2.43
